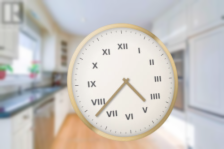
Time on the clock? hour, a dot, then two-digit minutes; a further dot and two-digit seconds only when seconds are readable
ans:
4.38
